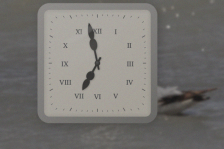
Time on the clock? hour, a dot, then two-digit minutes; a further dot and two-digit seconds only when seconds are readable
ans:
6.58
